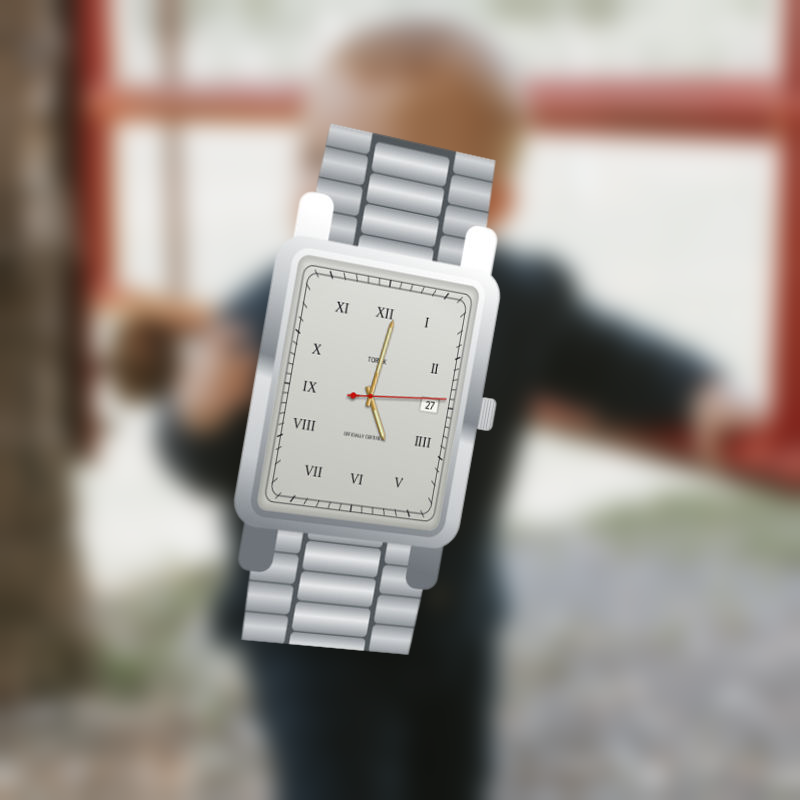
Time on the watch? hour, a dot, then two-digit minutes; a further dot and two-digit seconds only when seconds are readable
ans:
5.01.14
